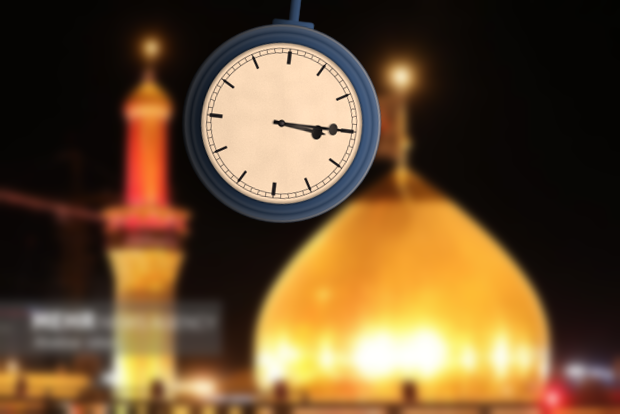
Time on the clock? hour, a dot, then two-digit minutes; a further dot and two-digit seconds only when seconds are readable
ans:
3.15
